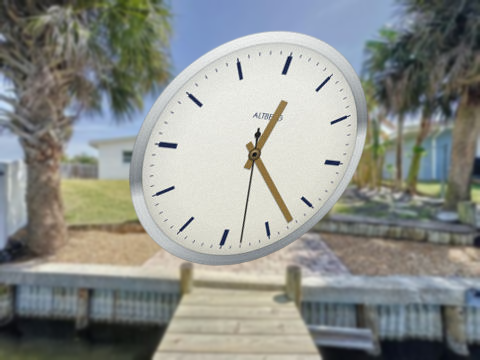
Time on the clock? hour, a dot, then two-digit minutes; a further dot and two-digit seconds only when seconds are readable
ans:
12.22.28
